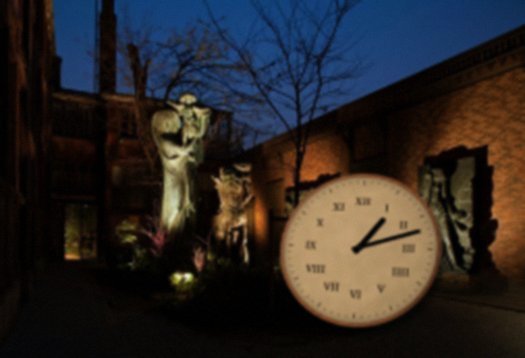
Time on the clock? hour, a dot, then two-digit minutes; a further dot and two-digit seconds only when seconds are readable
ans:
1.12
